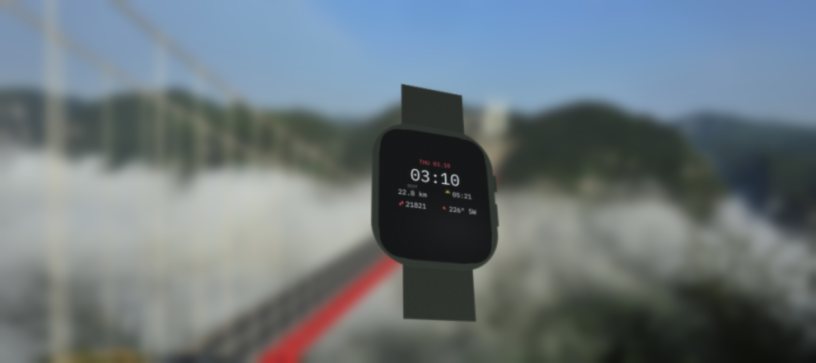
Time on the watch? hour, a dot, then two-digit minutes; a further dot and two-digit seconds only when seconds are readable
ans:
3.10
